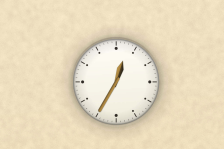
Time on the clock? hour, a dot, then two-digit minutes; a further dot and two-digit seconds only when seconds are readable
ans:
12.35
